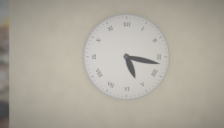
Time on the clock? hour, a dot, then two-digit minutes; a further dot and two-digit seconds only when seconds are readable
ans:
5.17
